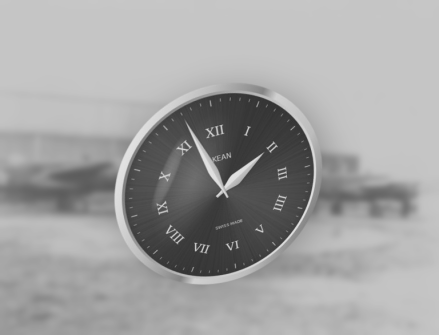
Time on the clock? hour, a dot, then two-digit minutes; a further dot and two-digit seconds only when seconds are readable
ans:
1.57
